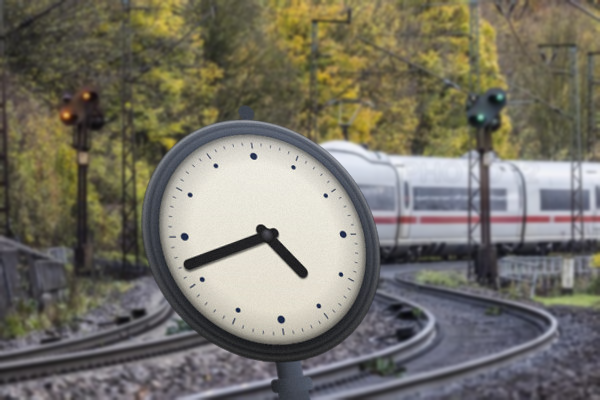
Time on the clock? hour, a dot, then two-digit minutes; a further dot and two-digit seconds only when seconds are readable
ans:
4.42
